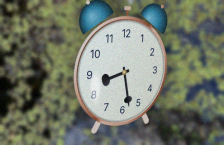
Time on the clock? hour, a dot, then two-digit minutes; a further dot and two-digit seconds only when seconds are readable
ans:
8.28
